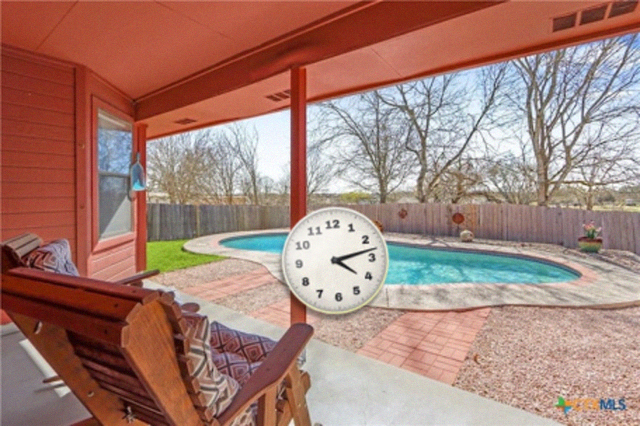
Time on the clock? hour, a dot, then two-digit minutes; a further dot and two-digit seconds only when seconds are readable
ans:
4.13
